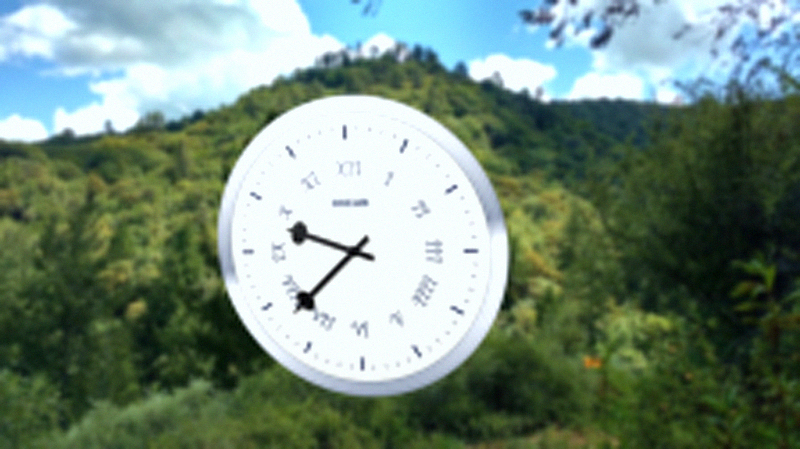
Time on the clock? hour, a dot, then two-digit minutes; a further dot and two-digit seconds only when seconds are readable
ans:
9.38
